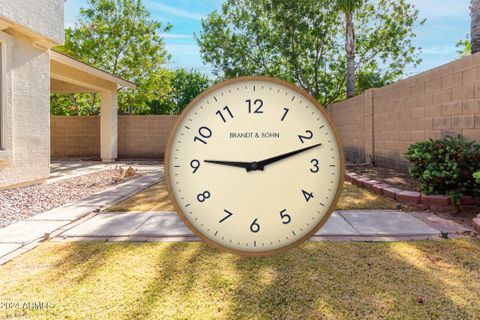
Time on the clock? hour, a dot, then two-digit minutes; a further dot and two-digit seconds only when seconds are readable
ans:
9.12
